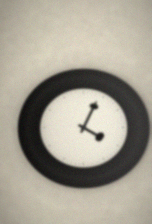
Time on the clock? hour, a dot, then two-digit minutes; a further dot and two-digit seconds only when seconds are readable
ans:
4.04
